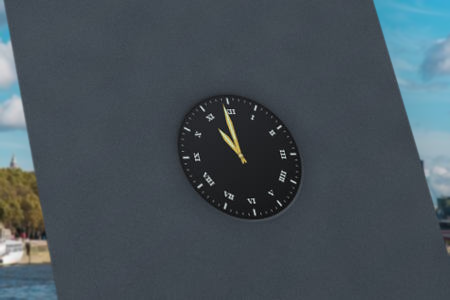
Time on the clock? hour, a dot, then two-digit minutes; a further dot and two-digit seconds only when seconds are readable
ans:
10.59
